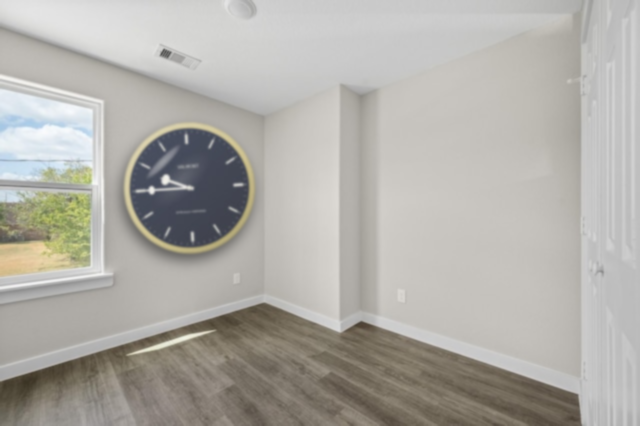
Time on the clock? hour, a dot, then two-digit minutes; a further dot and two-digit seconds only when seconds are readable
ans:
9.45
